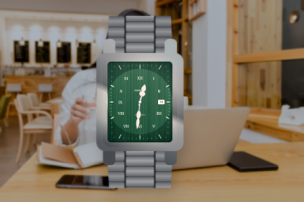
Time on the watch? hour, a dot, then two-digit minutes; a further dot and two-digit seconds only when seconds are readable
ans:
12.31
